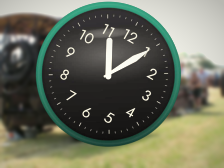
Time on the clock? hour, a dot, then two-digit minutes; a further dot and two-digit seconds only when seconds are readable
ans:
11.05
